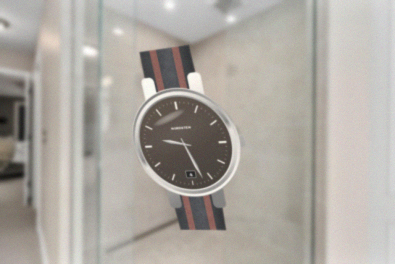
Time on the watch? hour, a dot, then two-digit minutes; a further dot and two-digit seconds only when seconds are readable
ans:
9.27
